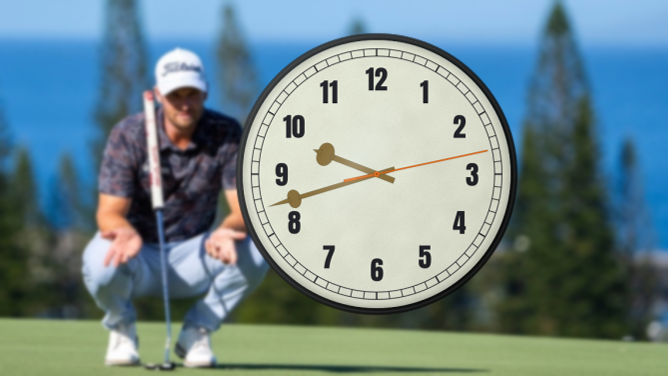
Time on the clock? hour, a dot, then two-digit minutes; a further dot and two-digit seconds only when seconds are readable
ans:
9.42.13
